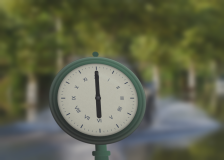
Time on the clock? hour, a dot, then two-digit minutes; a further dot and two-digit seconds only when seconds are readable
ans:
6.00
